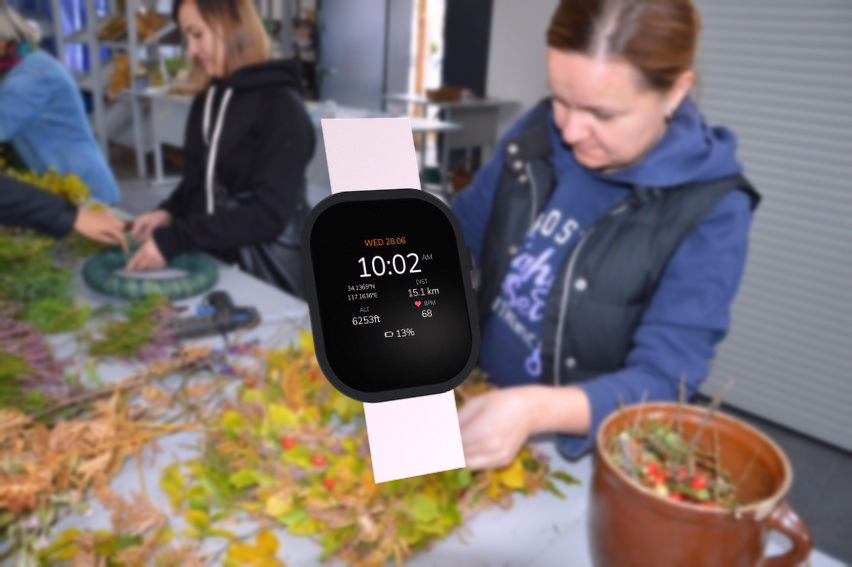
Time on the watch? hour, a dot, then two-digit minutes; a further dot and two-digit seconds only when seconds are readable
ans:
10.02
